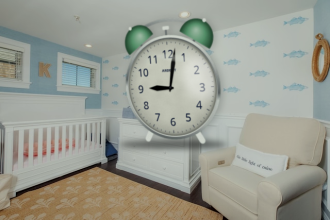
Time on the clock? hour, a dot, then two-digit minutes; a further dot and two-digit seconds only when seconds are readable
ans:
9.02
